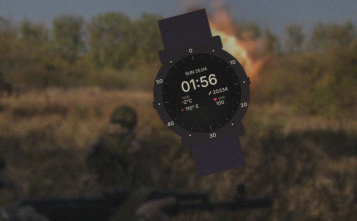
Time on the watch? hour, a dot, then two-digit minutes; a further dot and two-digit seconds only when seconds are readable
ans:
1.56
